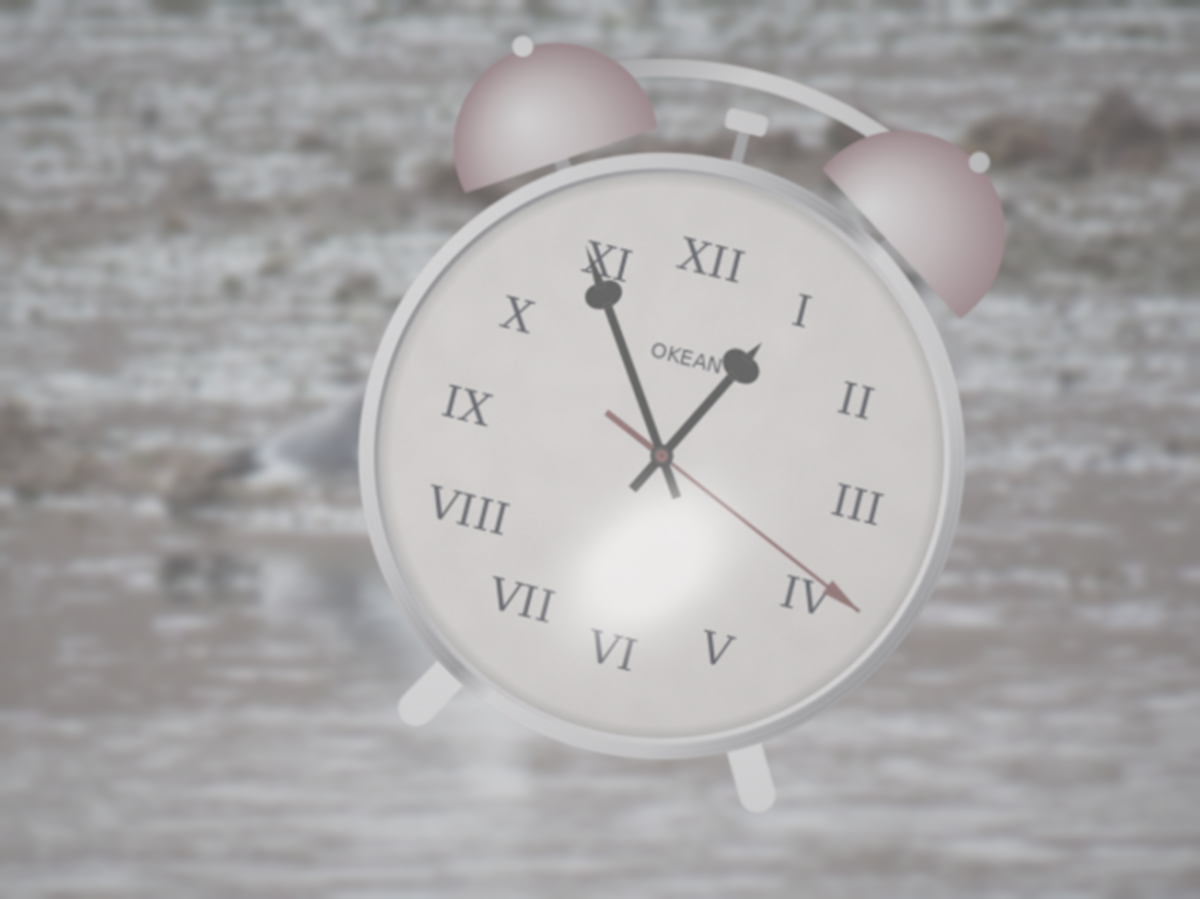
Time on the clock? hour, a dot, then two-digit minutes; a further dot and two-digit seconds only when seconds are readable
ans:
12.54.19
